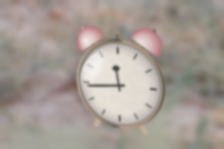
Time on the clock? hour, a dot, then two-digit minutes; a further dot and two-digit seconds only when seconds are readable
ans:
11.44
